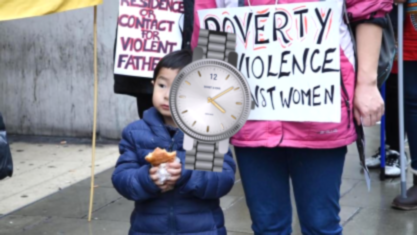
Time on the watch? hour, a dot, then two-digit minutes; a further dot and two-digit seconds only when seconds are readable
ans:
4.09
